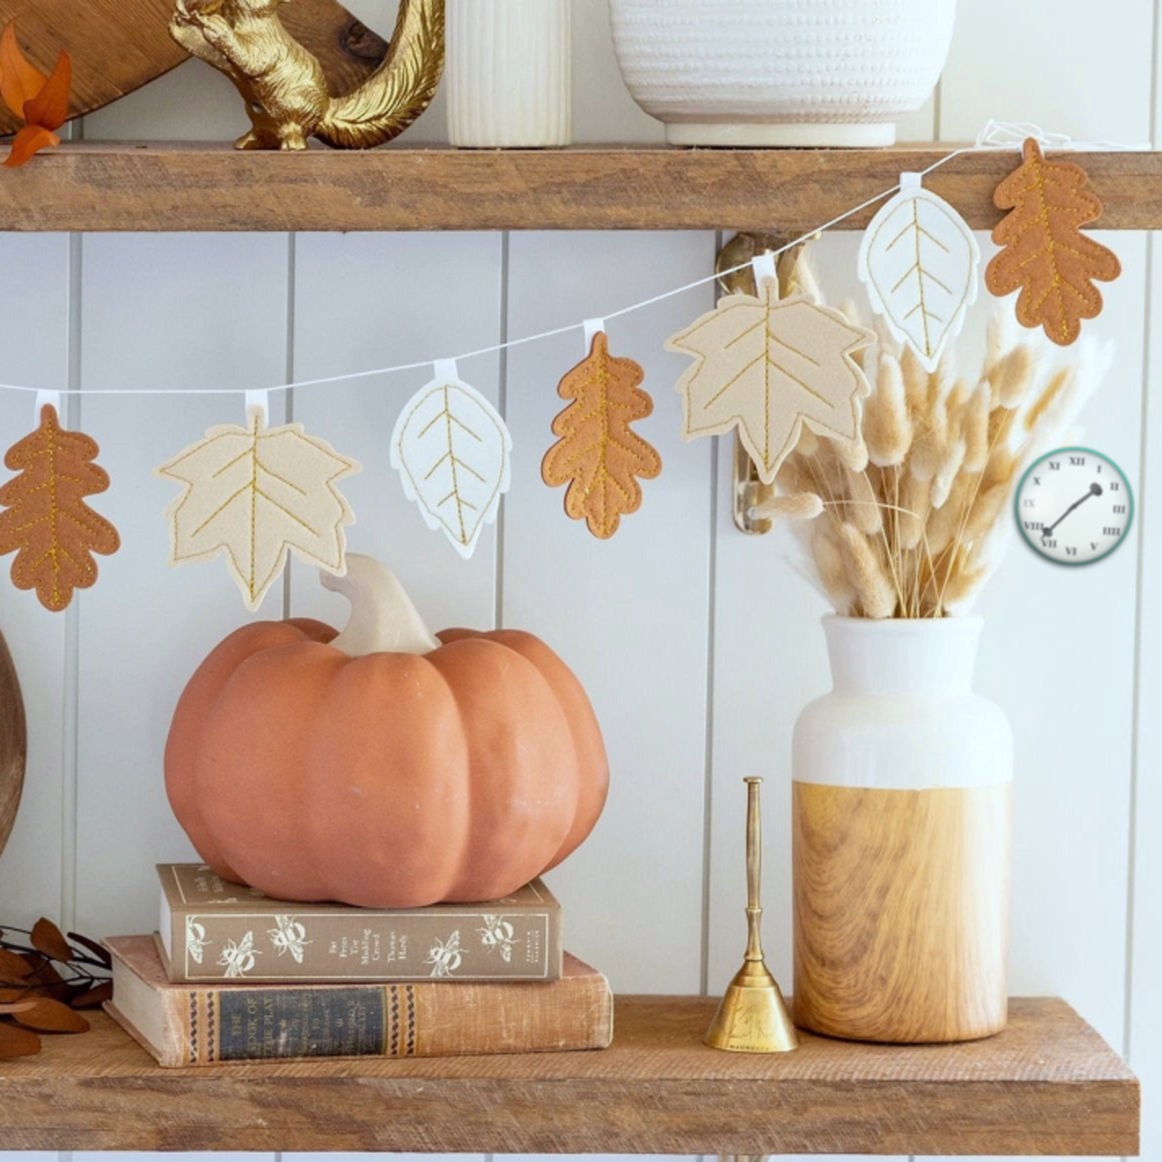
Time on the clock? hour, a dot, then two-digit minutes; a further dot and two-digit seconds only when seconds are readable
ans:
1.37
